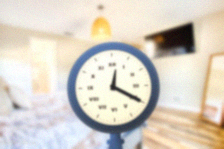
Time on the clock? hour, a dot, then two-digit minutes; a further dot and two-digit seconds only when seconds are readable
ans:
12.20
